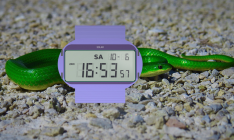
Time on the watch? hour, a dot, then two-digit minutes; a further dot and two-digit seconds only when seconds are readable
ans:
16.53.57
